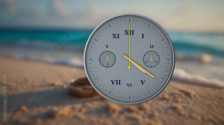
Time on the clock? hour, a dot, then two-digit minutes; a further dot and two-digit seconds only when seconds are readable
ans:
4.21
